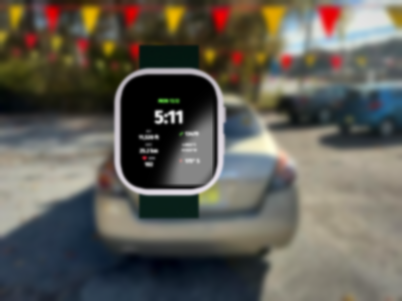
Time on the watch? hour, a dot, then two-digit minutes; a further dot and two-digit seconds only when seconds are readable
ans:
5.11
